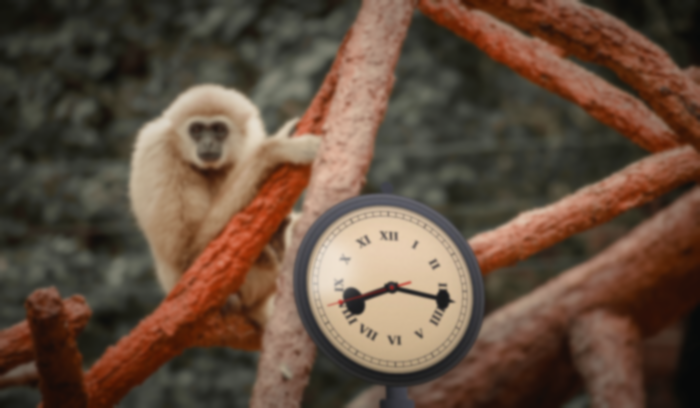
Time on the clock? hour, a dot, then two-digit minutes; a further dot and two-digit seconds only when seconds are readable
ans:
8.16.42
